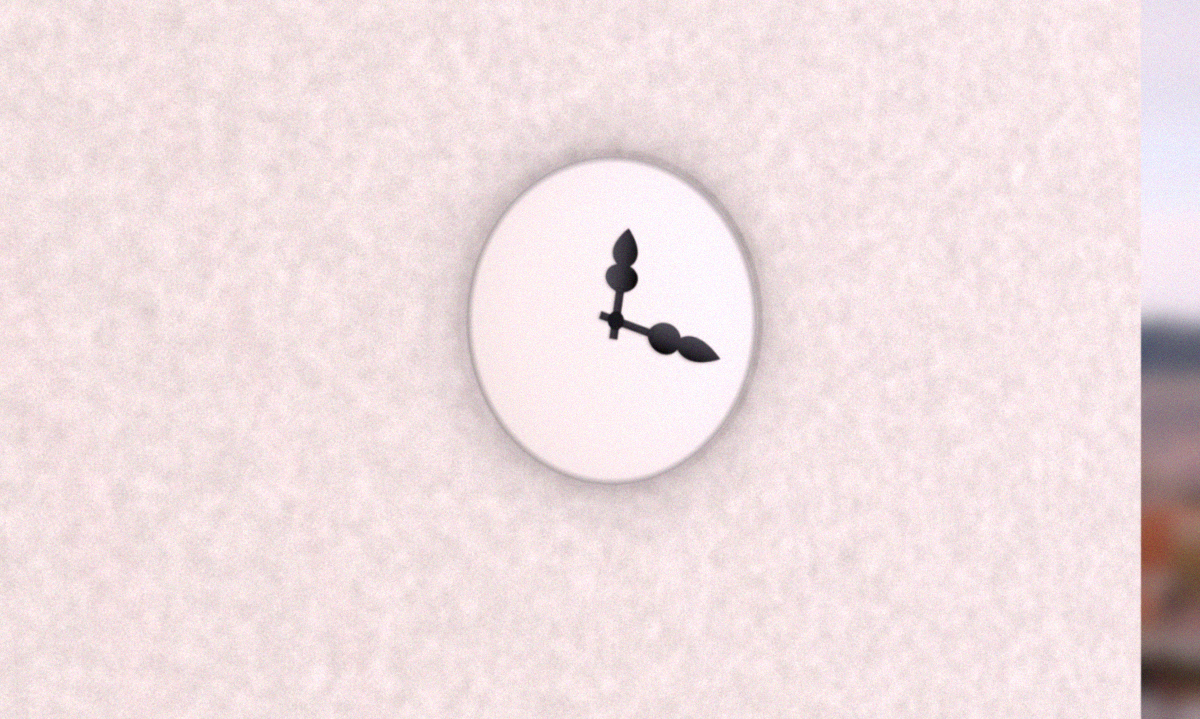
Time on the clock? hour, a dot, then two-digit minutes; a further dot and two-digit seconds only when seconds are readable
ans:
12.18
